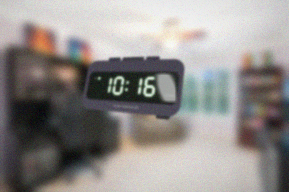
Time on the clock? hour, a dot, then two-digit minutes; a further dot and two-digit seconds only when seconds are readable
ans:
10.16
